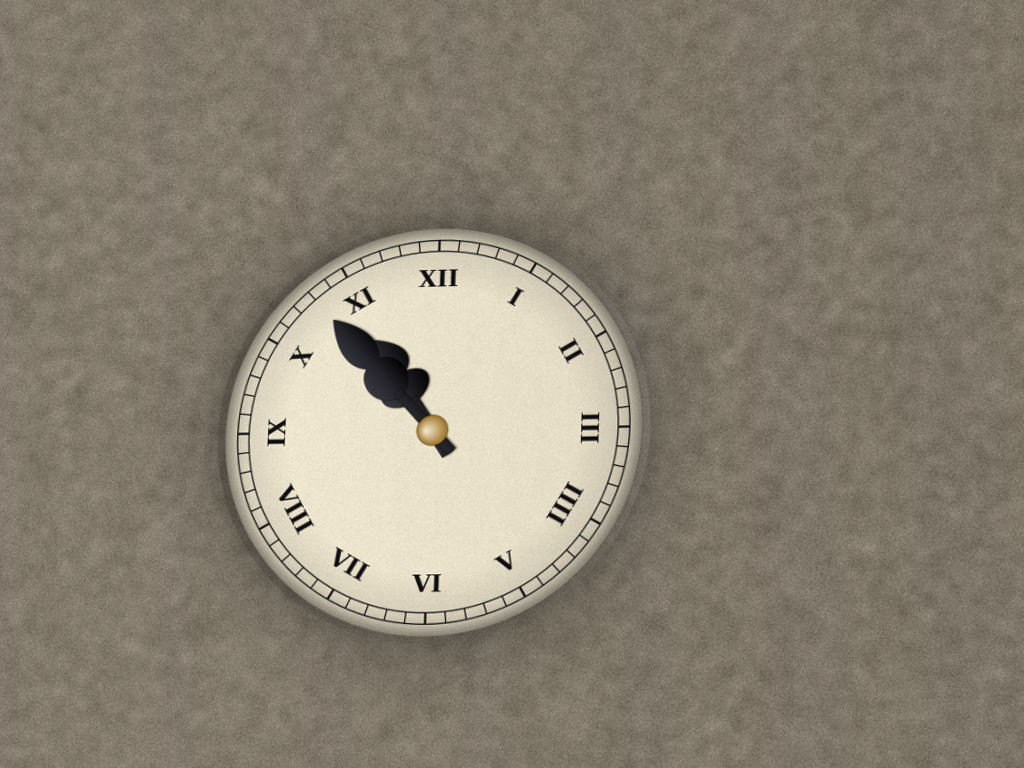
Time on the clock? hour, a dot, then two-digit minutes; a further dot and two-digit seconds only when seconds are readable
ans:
10.53
